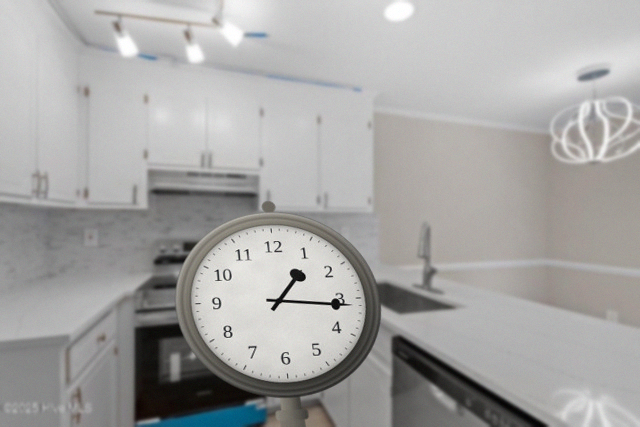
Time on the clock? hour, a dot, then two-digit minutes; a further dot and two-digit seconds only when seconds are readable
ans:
1.16
